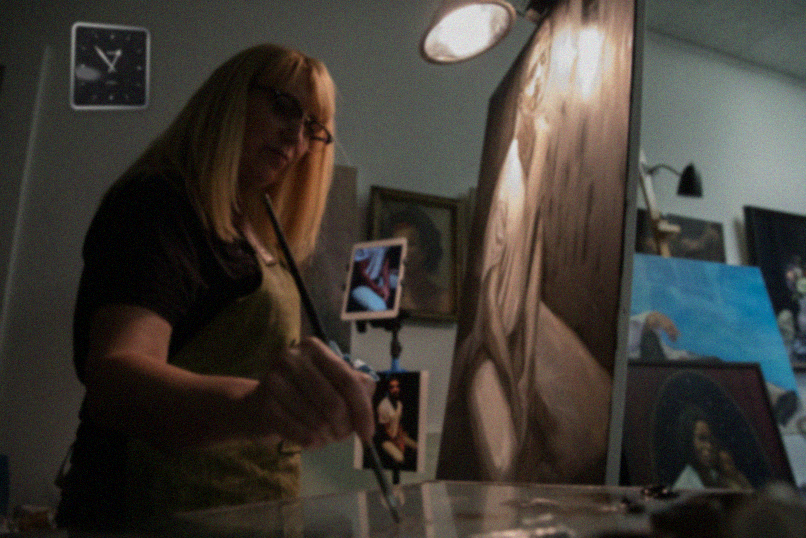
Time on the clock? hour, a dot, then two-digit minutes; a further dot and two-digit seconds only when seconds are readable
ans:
12.53
